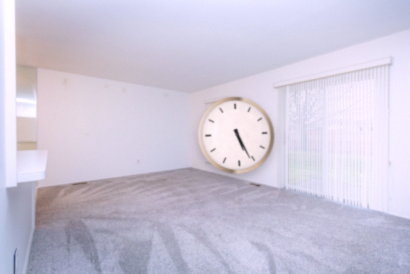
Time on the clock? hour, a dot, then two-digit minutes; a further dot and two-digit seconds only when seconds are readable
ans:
5.26
